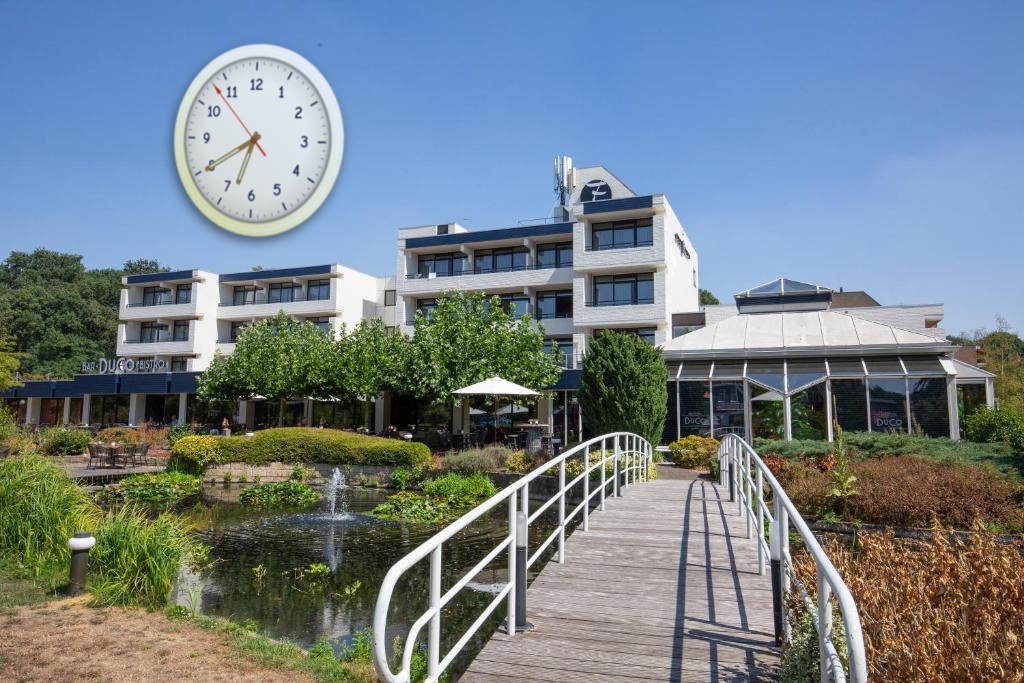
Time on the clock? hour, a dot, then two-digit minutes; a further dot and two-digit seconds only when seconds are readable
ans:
6.39.53
